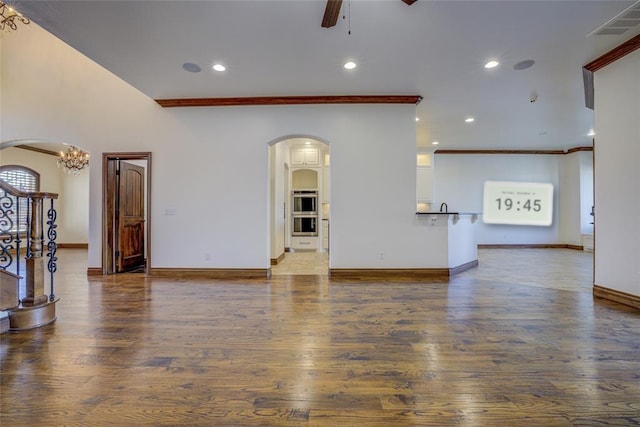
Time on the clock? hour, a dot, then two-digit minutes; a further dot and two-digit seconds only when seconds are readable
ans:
19.45
